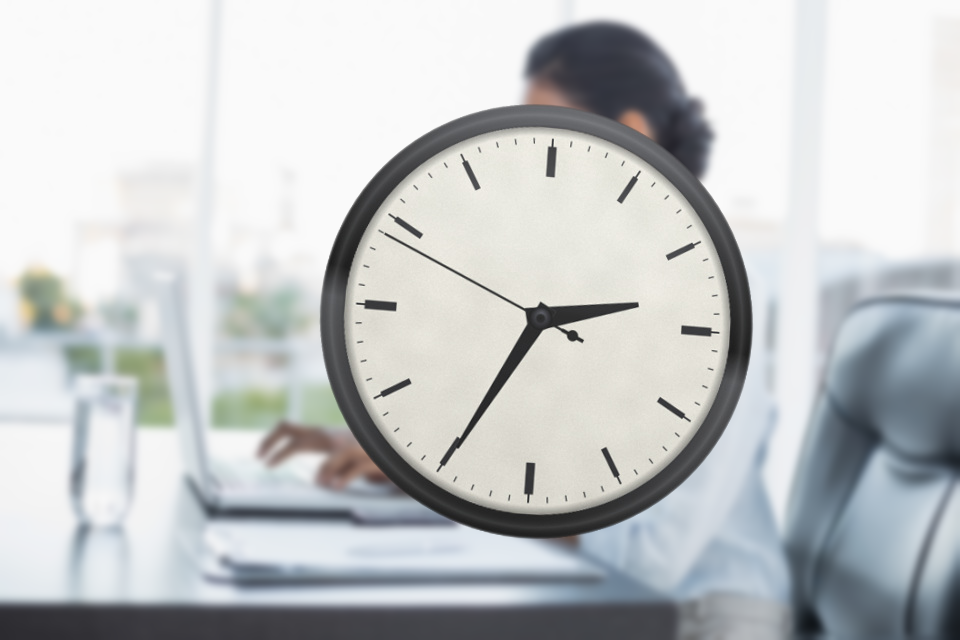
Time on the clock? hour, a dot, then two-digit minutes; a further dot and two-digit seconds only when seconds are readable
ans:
2.34.49
